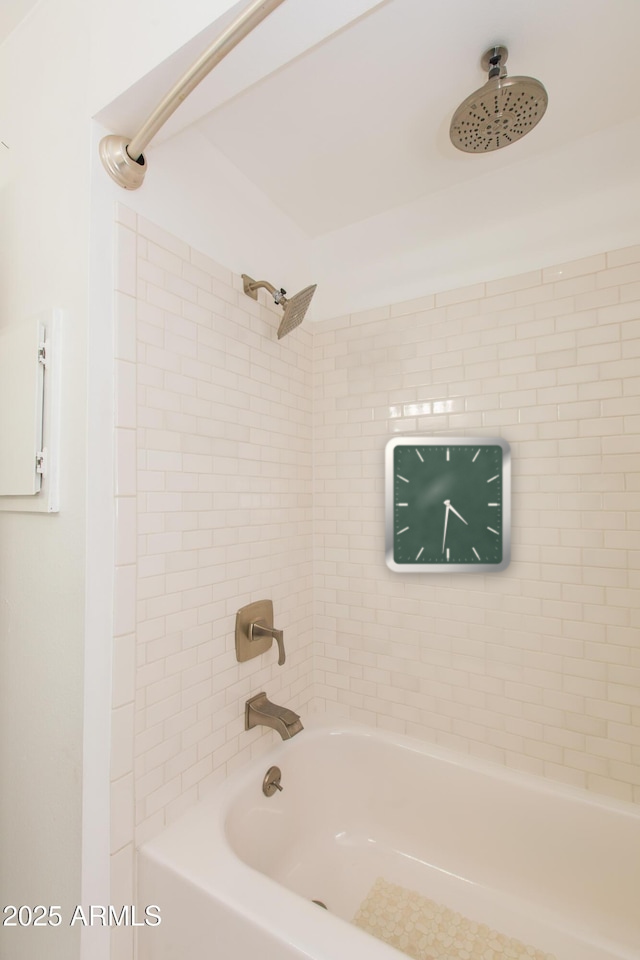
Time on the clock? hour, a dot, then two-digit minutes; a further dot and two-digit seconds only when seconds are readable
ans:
4.31
